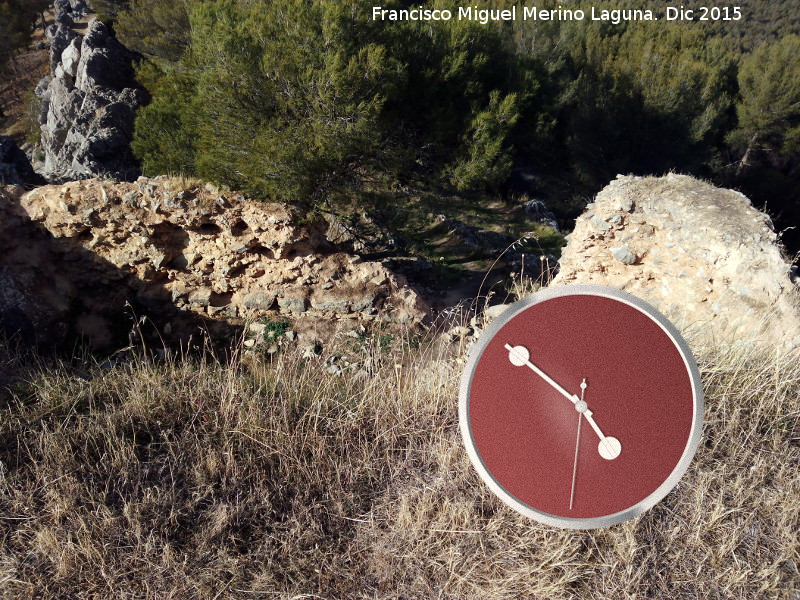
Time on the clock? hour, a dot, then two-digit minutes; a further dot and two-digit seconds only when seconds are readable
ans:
4.51.31
